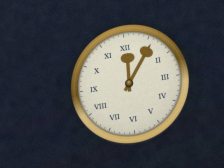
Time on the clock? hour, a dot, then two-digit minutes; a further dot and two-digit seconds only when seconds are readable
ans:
12.06
